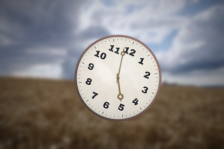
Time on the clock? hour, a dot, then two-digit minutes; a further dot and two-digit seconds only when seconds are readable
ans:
4.58
